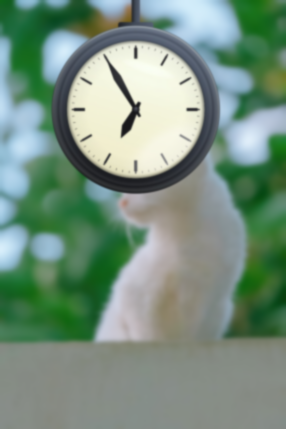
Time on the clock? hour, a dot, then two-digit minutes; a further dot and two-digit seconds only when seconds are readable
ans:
6.55
